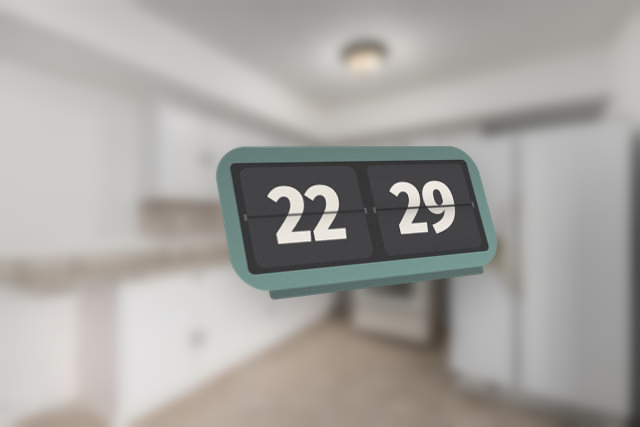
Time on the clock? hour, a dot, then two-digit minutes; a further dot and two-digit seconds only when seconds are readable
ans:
22.29
